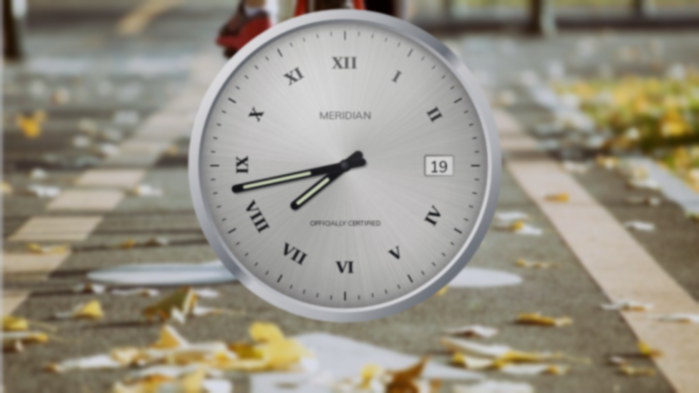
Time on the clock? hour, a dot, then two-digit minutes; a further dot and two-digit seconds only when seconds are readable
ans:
7.43
